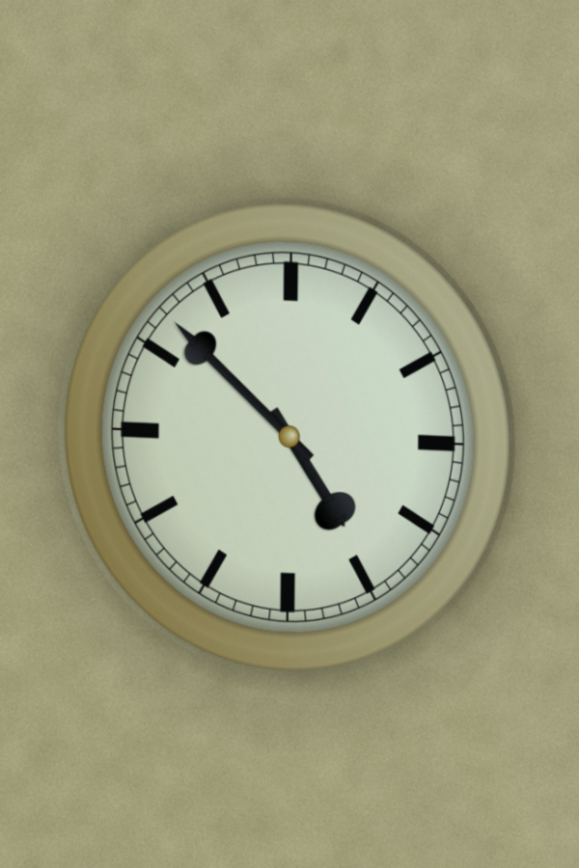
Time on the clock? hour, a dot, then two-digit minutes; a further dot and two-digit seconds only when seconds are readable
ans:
4.52
